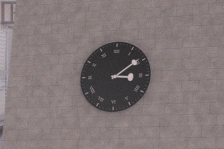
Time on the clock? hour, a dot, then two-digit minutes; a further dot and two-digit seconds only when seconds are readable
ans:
3.09
